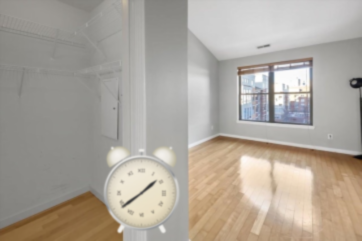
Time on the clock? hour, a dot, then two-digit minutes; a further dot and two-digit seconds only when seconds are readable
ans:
1.39
